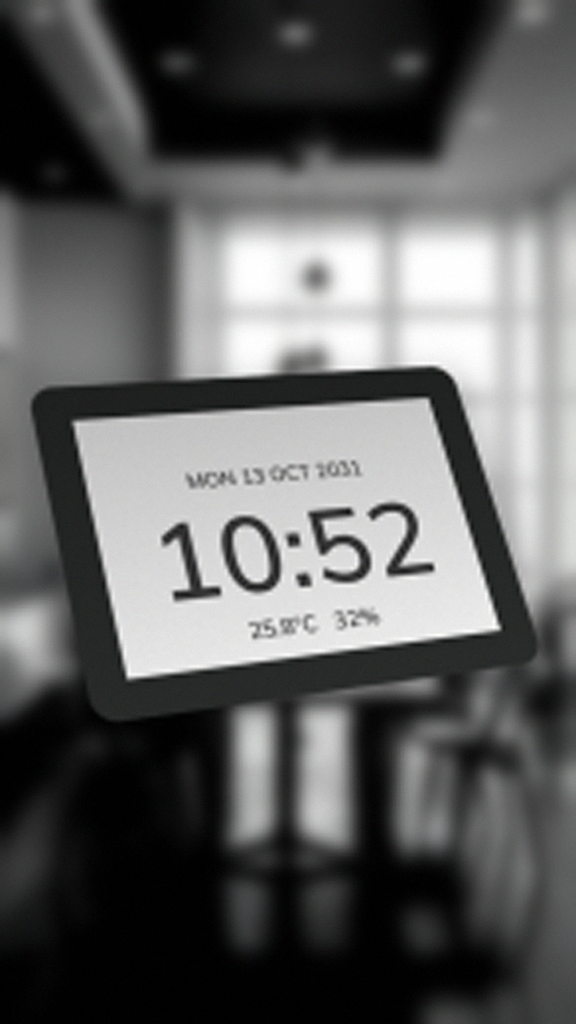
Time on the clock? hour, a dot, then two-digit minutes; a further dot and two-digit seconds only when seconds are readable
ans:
10.52
